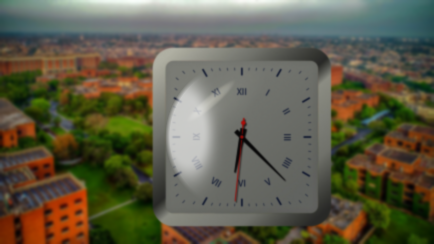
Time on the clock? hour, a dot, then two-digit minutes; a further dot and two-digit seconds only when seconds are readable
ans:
6.22.31
